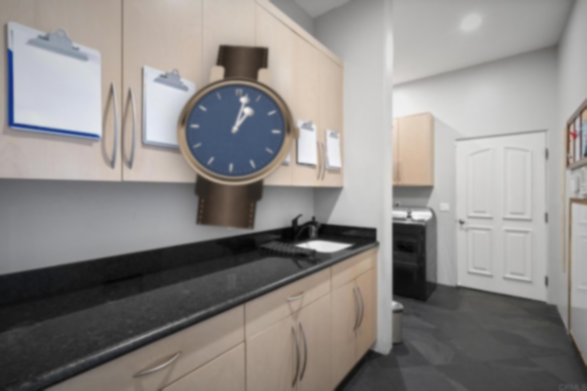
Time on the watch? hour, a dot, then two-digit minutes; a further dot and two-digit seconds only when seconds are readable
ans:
1.02
